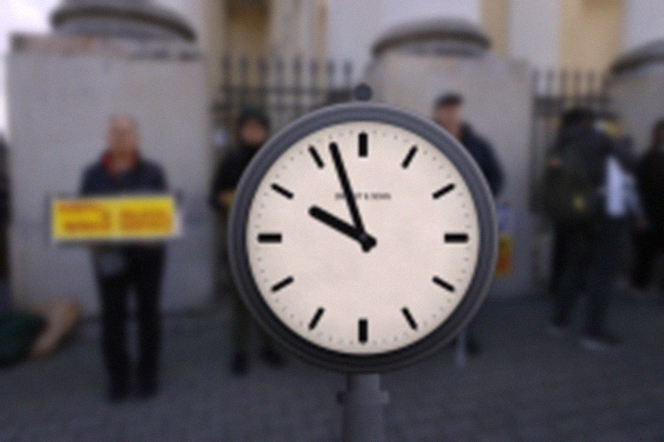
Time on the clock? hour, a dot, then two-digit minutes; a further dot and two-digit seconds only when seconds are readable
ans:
9.57
